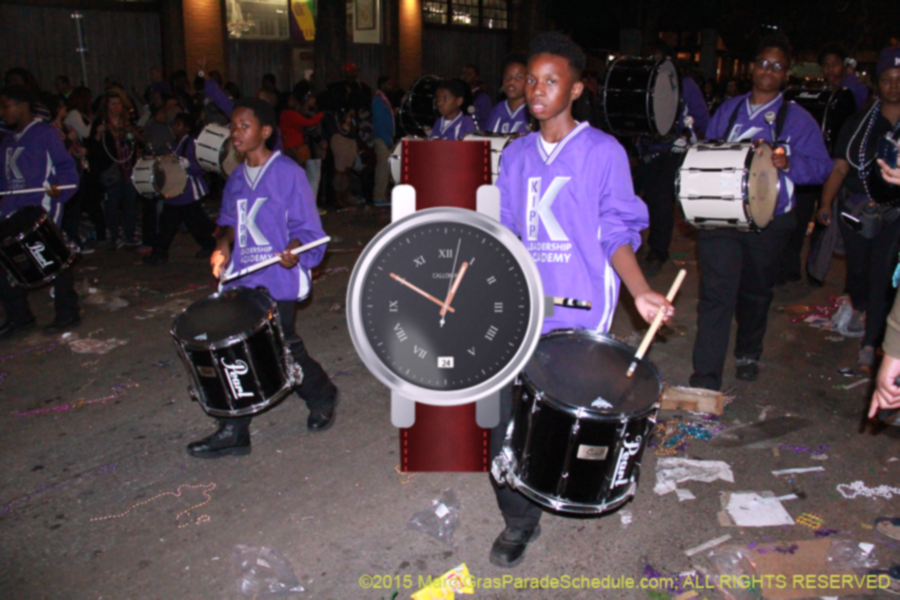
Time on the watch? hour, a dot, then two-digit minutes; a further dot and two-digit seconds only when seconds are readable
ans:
12.50.02
